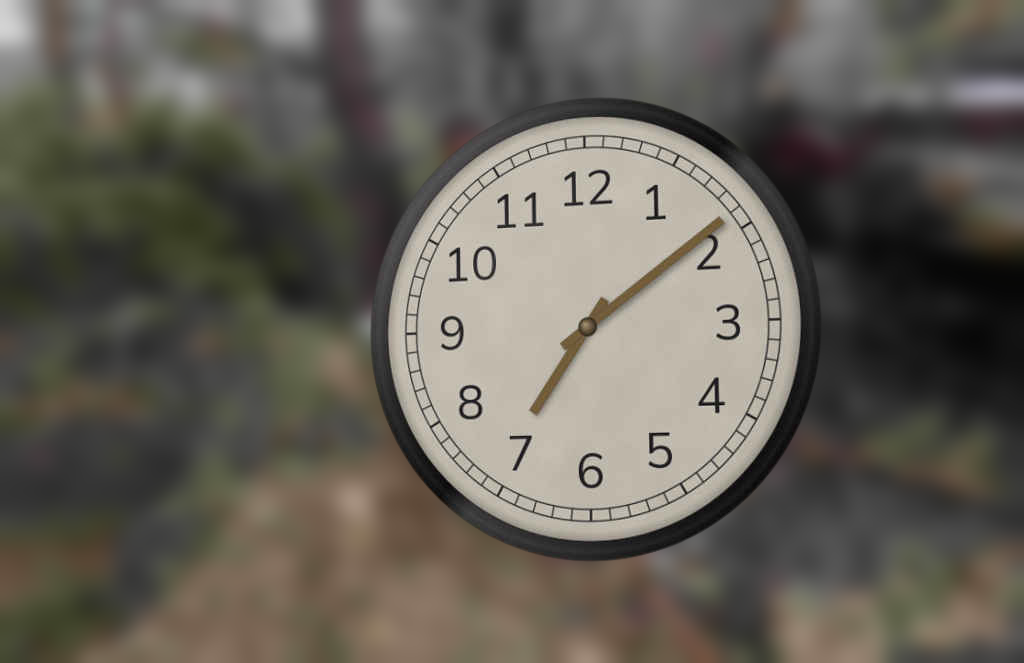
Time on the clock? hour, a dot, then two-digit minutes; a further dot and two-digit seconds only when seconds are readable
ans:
7.09
